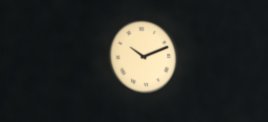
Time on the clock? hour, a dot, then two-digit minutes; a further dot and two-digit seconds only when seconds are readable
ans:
10.12
